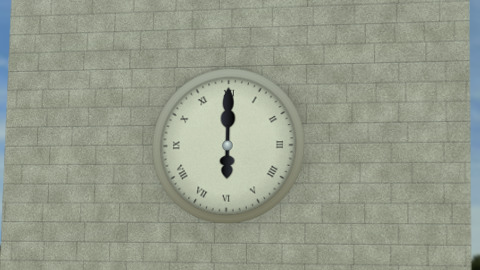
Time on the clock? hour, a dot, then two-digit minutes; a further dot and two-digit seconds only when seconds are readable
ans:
6.00
